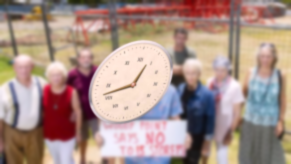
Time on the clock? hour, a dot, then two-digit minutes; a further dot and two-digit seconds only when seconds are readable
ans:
12.42
